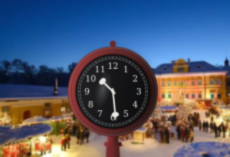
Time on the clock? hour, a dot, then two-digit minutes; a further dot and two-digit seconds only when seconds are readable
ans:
10.29
